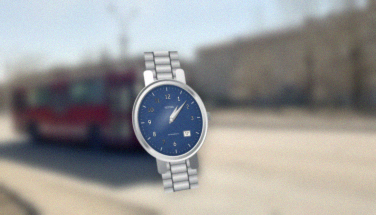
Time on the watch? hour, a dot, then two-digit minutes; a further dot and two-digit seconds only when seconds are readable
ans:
1.08
